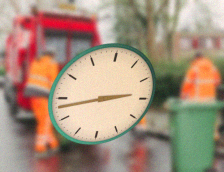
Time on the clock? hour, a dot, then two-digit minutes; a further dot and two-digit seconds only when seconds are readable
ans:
2.43
